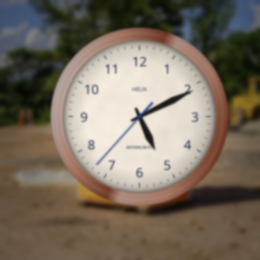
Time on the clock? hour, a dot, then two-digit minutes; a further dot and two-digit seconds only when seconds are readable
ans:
5.10.37
